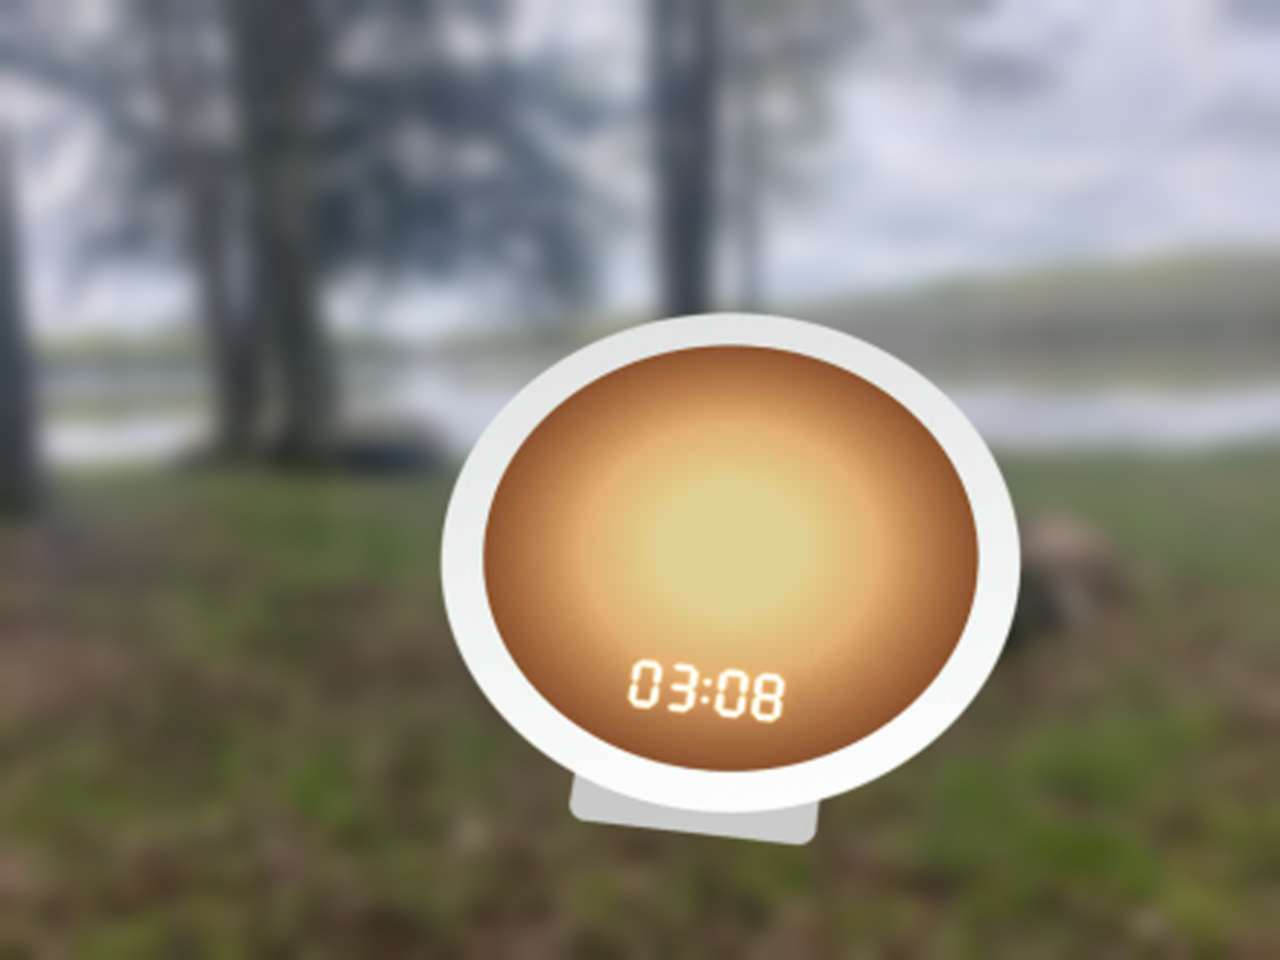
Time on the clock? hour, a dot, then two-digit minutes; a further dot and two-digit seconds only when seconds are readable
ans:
3.08
